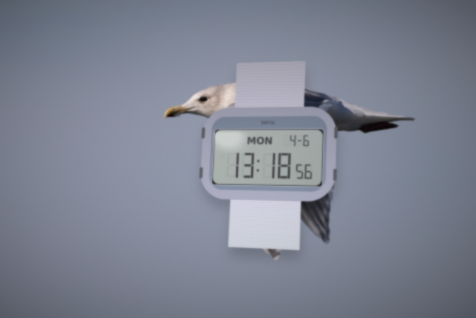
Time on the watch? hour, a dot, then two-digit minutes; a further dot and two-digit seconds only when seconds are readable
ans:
13.18.56
